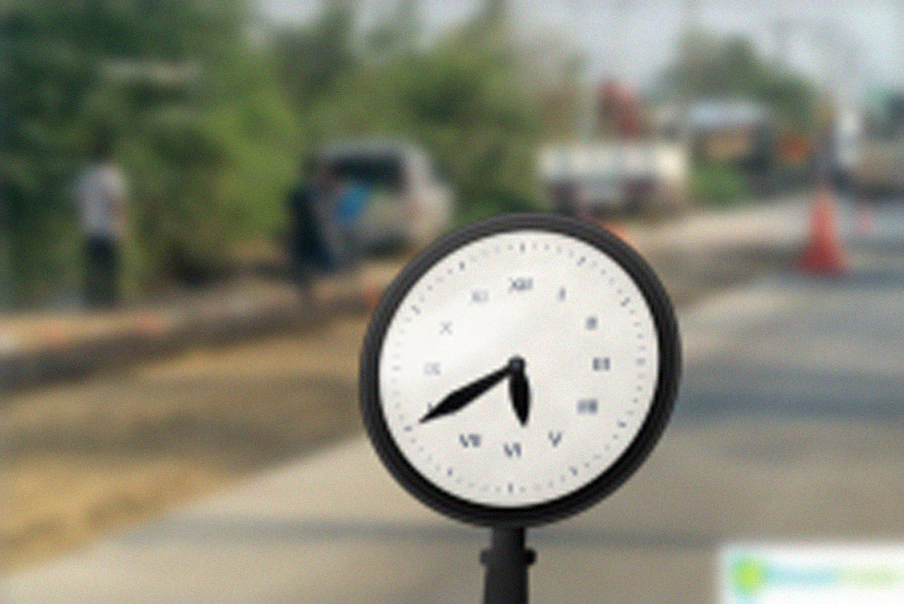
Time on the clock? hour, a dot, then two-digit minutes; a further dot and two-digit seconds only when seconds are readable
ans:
5.40
